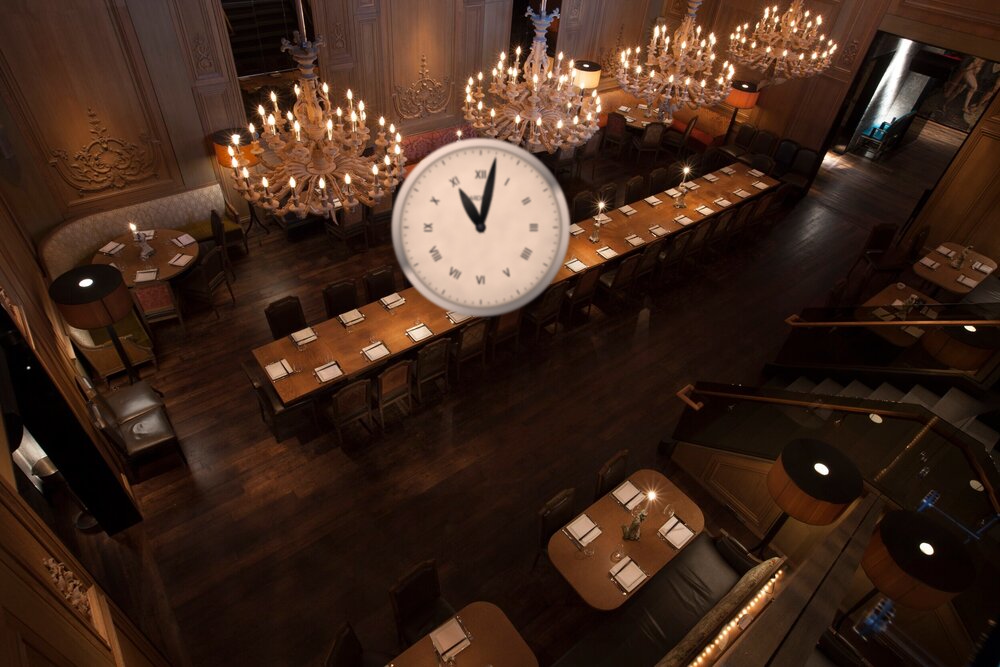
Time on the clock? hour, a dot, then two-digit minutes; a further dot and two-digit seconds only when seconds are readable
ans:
11.02
